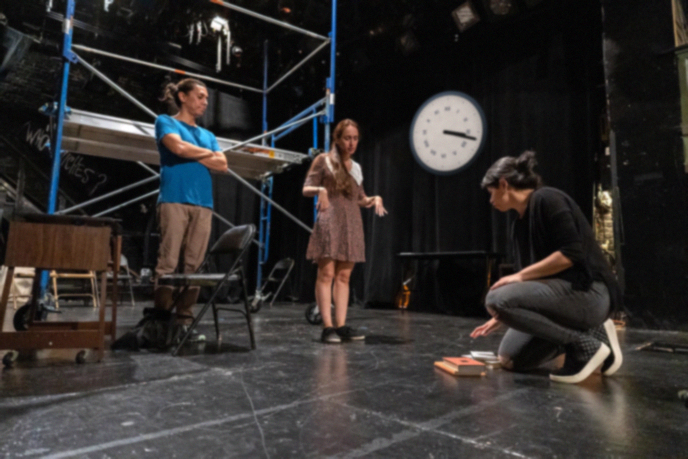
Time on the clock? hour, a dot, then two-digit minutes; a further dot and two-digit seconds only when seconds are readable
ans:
3.17
